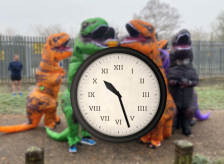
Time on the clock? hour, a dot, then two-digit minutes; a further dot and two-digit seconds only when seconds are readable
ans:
10.27
